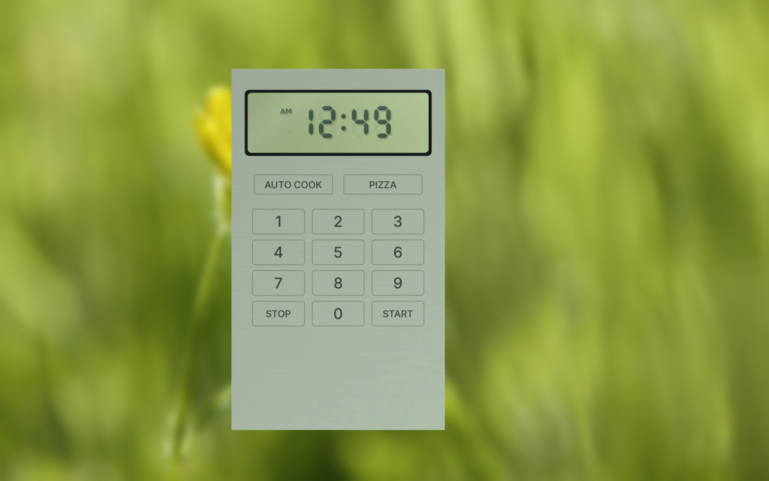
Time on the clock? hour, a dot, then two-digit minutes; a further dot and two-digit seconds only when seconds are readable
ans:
12.49
